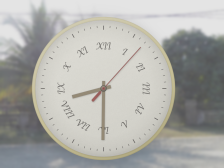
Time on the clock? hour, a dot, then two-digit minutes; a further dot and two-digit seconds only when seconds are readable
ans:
8.30.07
